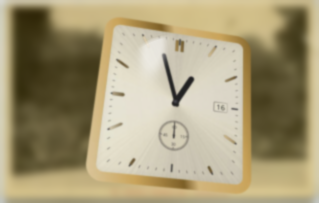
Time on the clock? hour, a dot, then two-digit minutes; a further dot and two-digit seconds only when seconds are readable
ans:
12.57
